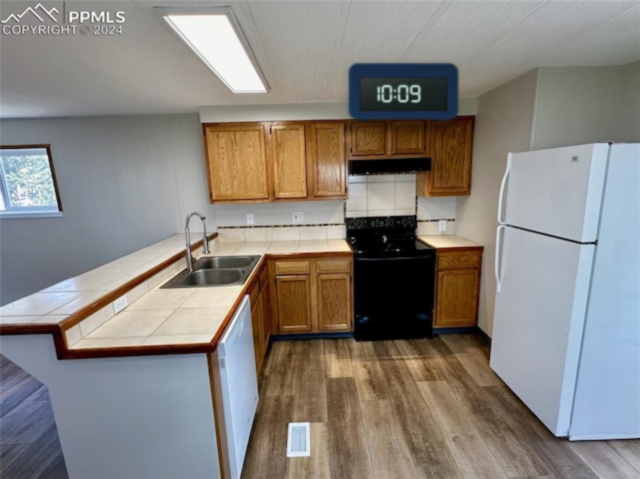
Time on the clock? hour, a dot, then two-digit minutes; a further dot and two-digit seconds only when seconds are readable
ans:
10.09
